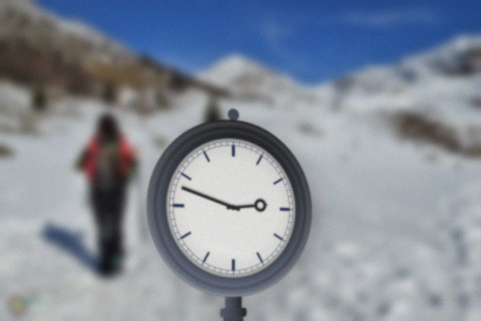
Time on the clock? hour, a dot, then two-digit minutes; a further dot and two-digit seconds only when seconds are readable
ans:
2.48
